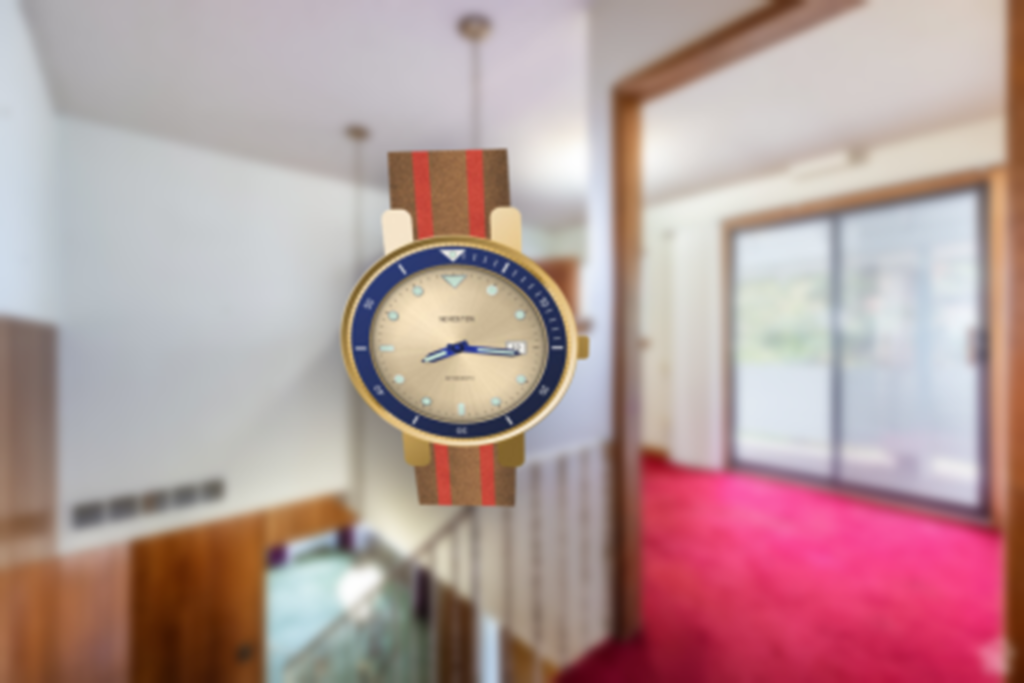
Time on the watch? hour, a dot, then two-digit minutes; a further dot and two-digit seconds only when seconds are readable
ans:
8.16
